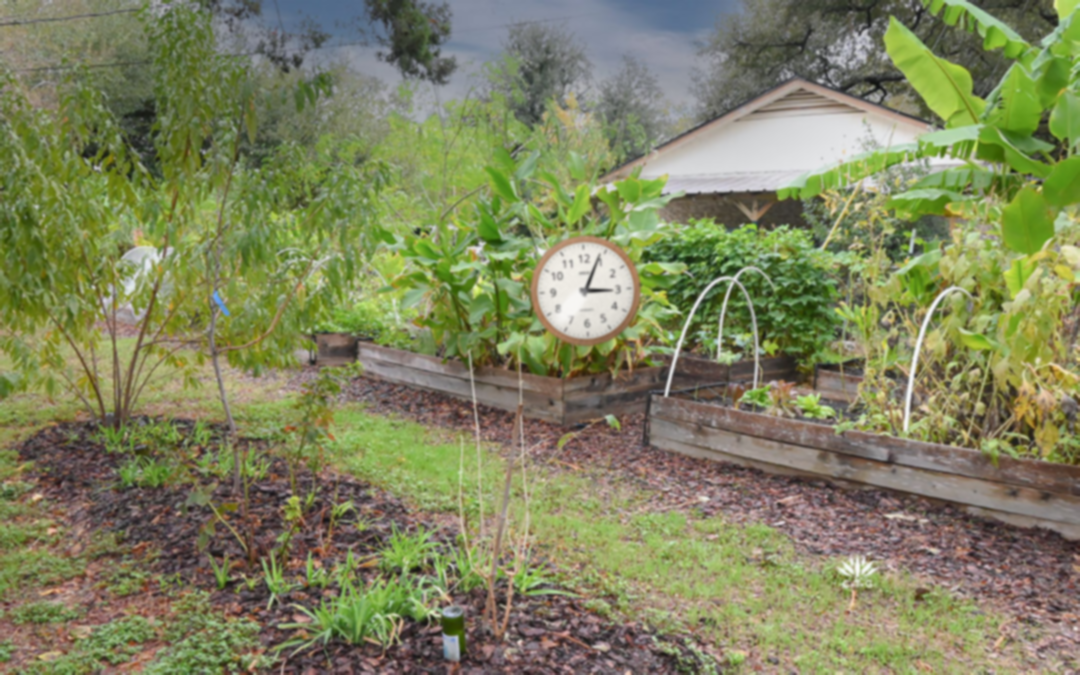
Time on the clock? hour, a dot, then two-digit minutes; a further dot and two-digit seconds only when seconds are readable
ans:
3.04
